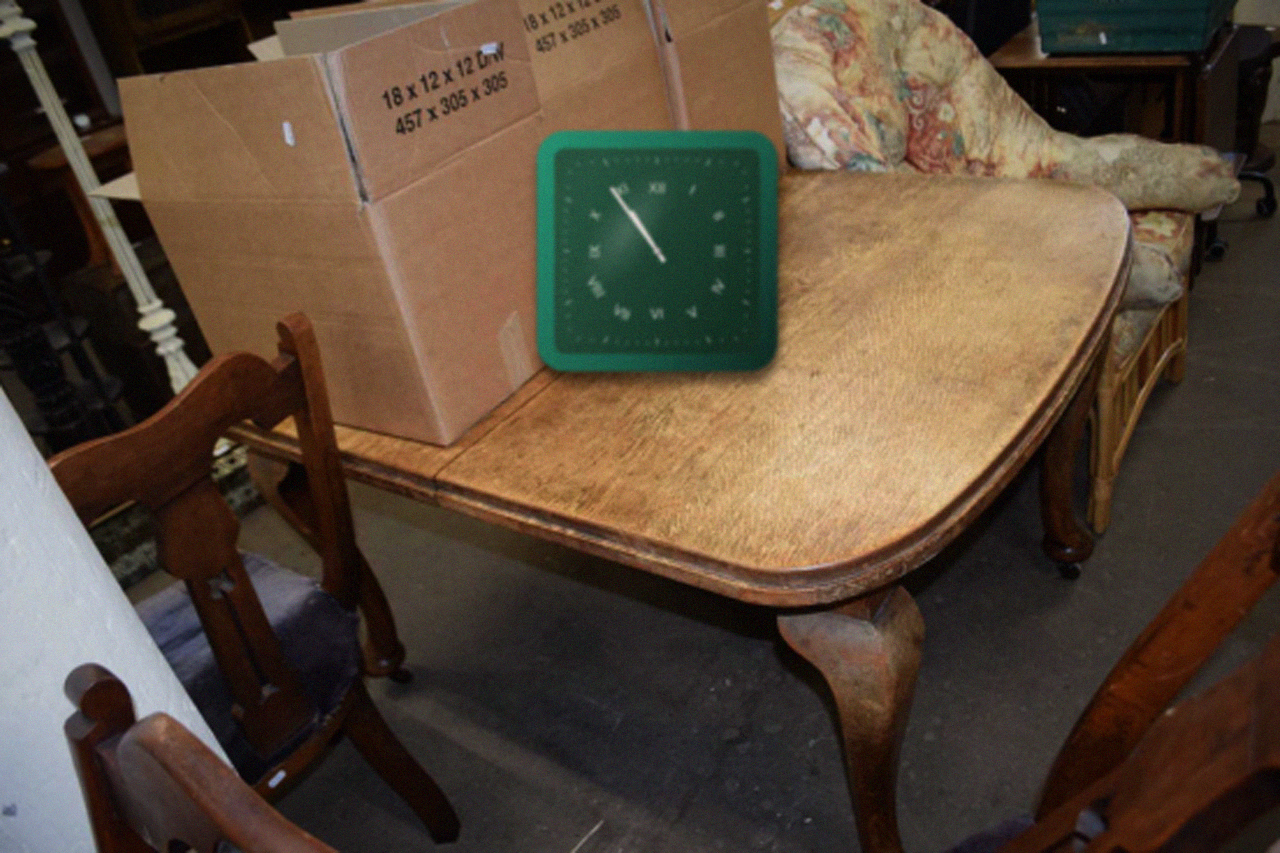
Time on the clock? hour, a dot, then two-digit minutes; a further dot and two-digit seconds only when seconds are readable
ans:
10.54
